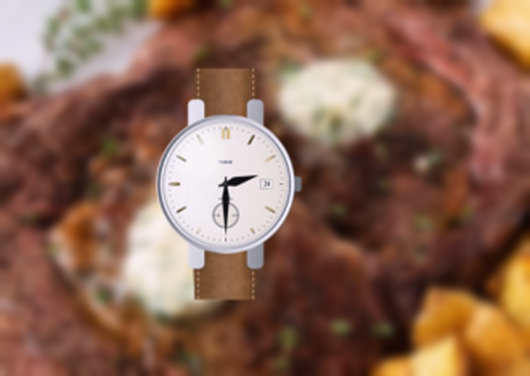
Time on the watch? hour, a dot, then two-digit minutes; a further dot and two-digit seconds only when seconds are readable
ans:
2.30
